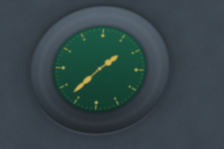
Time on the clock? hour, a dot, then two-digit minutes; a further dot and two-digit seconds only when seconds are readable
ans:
1.37
